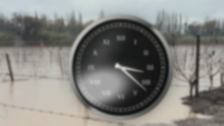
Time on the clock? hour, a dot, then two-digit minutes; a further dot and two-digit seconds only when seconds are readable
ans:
3.22
